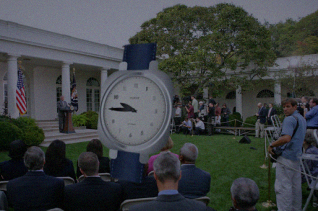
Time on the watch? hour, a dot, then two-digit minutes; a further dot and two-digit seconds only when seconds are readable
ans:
9.45
